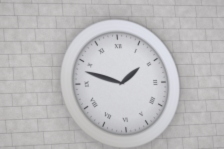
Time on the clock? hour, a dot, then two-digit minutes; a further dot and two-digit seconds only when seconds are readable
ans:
1.48
